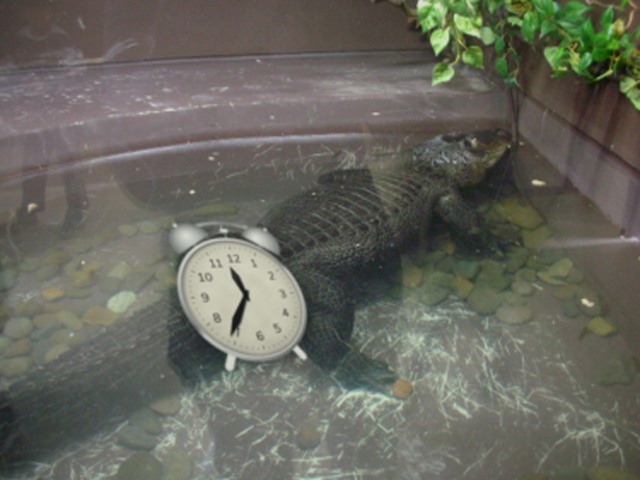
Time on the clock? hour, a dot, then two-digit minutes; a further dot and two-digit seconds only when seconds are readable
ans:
11.36
